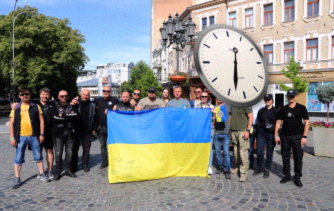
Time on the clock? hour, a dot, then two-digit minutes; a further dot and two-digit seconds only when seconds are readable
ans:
12.33
